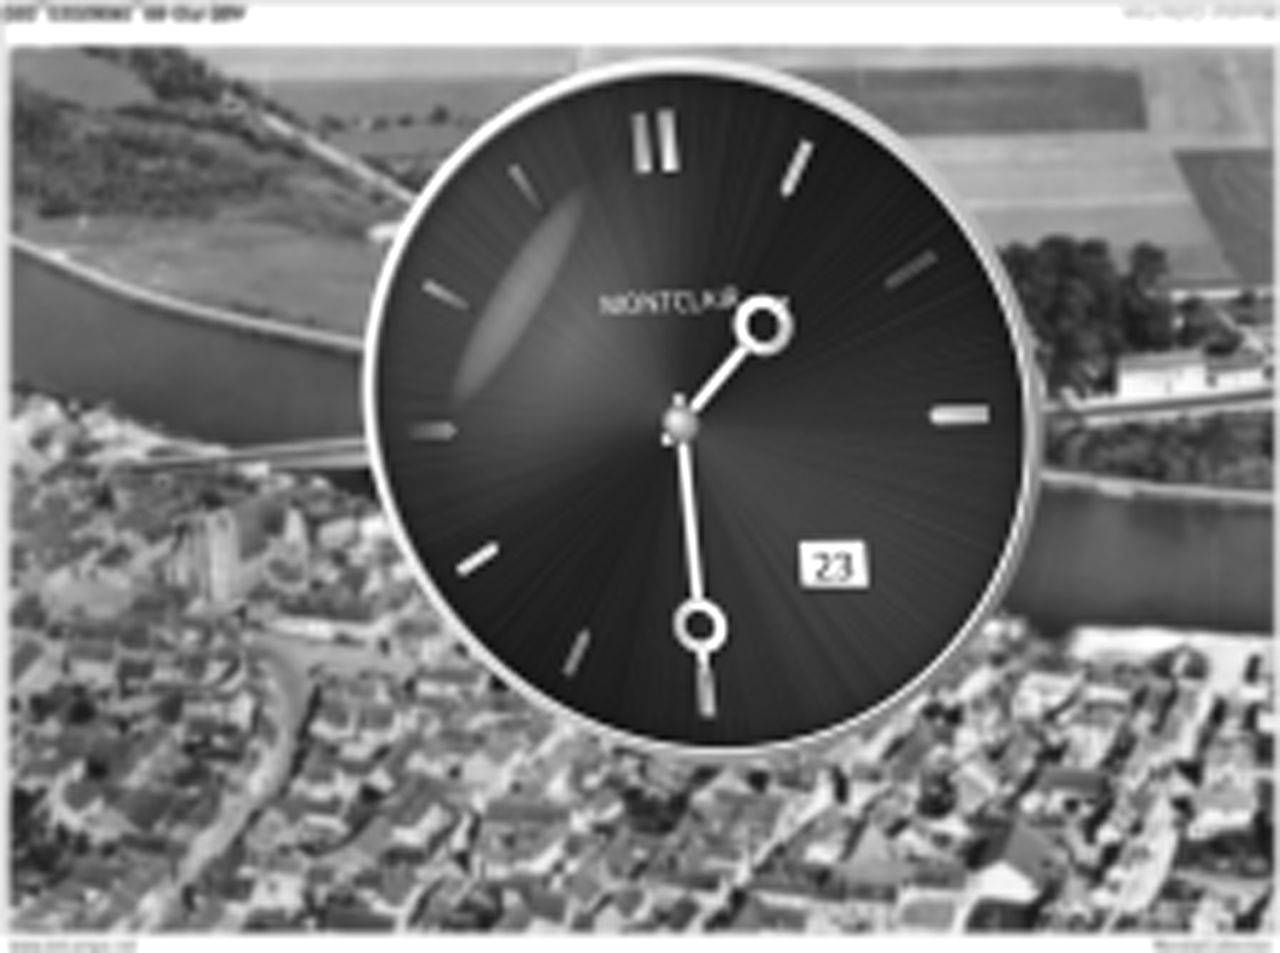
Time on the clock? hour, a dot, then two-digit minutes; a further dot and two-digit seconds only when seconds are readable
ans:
1.30
